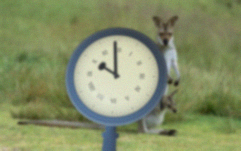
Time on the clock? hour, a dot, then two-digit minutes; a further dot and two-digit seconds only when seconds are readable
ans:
9.59
